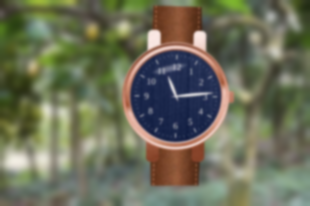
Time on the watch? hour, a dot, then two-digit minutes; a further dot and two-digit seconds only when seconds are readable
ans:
11.14
